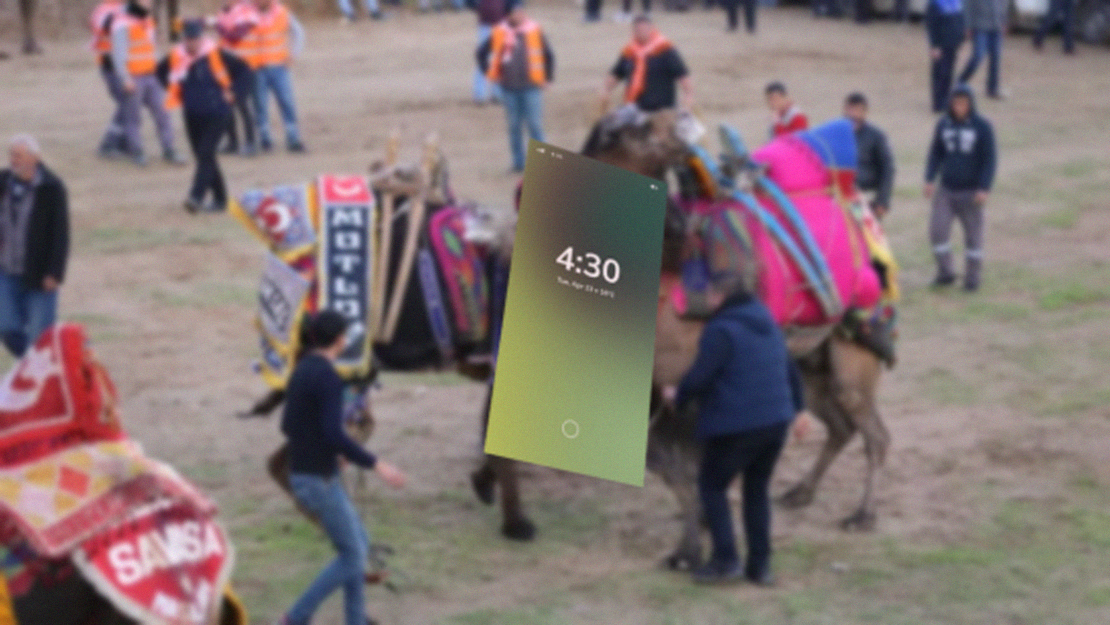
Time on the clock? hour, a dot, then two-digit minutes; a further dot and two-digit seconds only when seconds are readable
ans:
4.30
